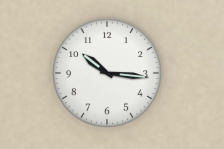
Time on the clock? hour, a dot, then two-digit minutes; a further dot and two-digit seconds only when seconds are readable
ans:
10.16
